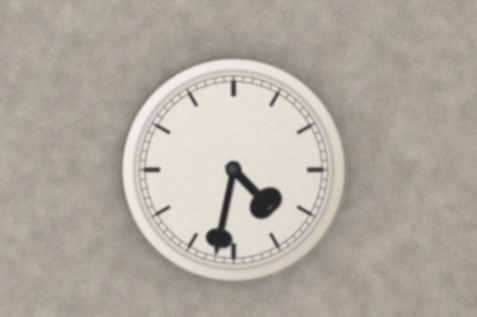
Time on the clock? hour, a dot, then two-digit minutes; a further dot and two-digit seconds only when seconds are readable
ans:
4.32
